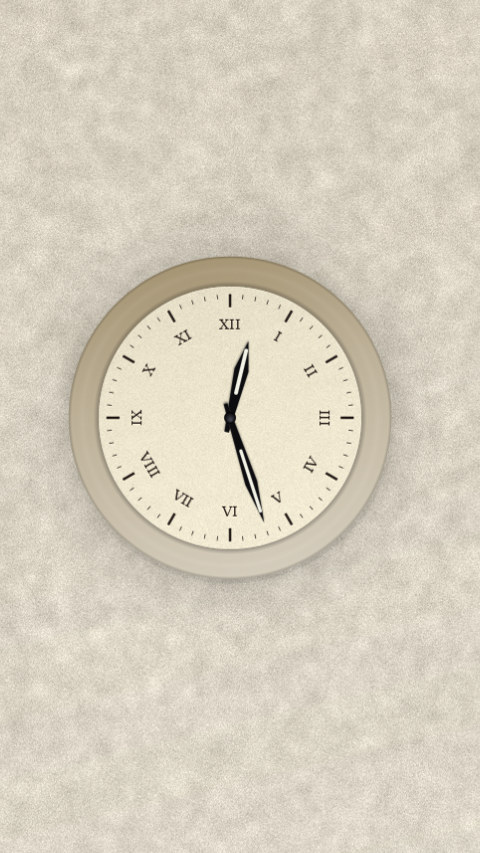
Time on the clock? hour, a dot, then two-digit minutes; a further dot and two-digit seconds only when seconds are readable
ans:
12.27
